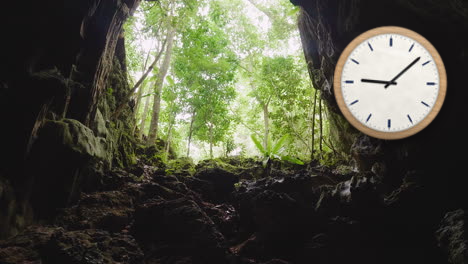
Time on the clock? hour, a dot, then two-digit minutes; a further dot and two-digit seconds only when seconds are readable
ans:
9.08
